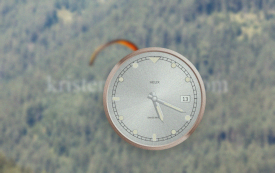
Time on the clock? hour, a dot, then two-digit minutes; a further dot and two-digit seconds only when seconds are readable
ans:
5.19
